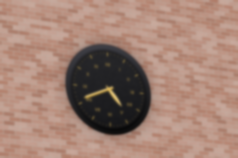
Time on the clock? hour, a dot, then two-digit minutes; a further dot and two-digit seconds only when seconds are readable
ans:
4.41
